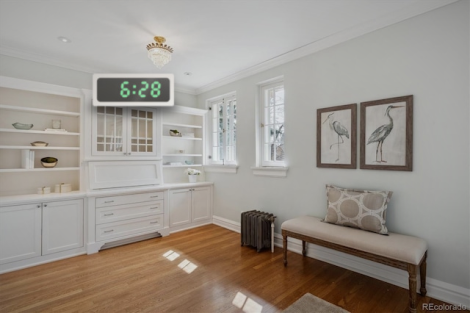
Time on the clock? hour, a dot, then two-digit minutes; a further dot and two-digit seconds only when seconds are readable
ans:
6.28
